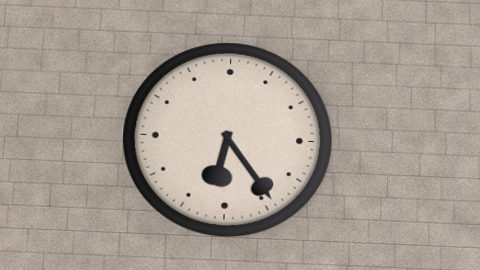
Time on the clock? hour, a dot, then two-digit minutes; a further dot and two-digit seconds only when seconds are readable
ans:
6.24
